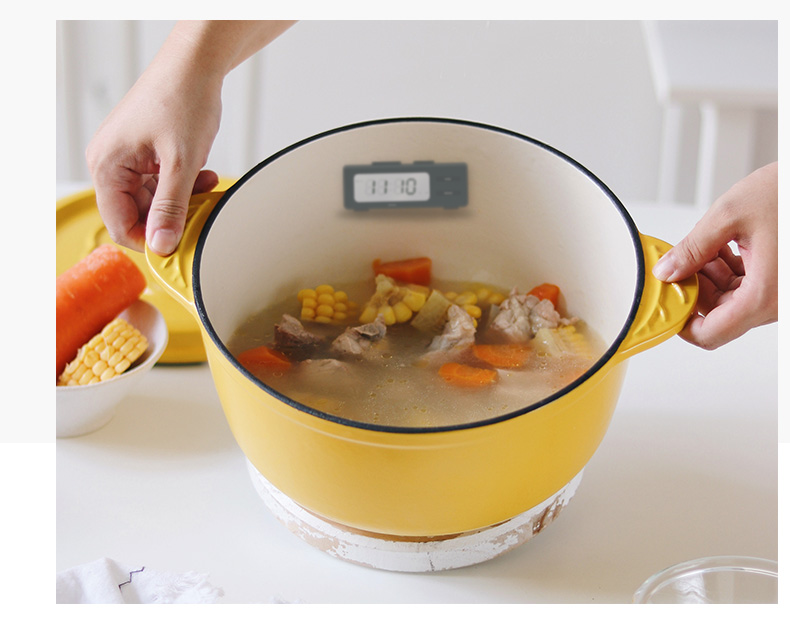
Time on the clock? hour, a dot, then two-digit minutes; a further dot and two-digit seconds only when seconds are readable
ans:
11.10
